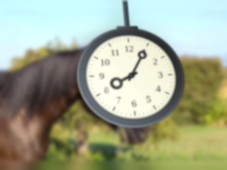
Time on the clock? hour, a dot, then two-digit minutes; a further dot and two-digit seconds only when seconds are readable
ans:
8.05
